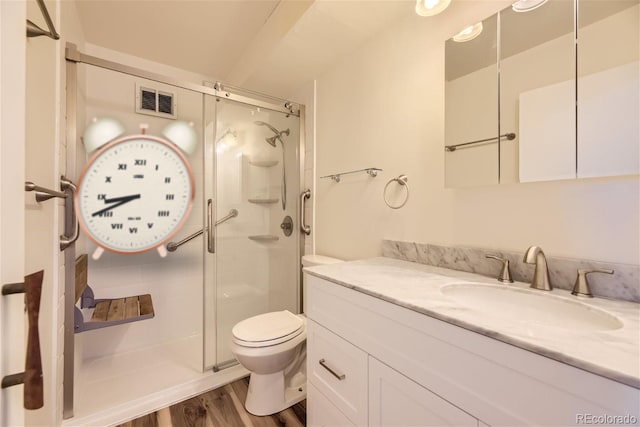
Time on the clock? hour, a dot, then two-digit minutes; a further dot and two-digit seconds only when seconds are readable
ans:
8.41
